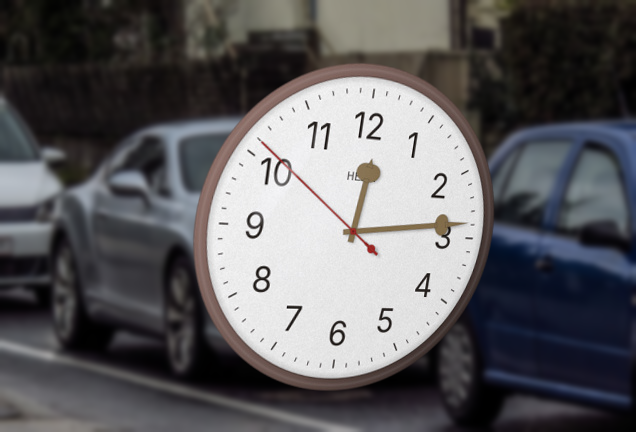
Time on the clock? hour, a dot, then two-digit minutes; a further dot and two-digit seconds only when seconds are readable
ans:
12.13.51
